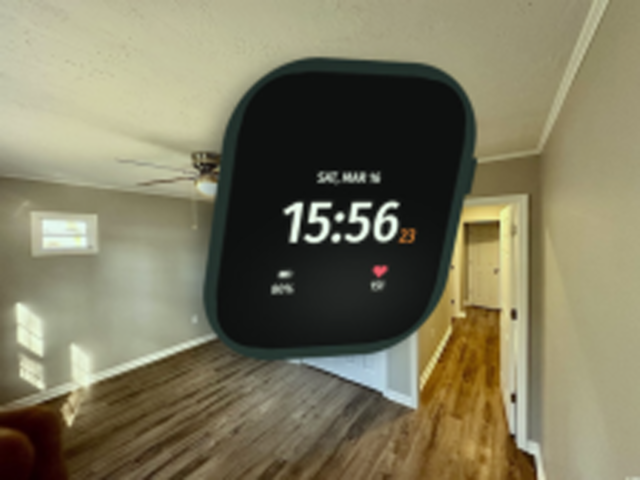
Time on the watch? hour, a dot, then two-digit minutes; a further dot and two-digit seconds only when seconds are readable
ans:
15.56
